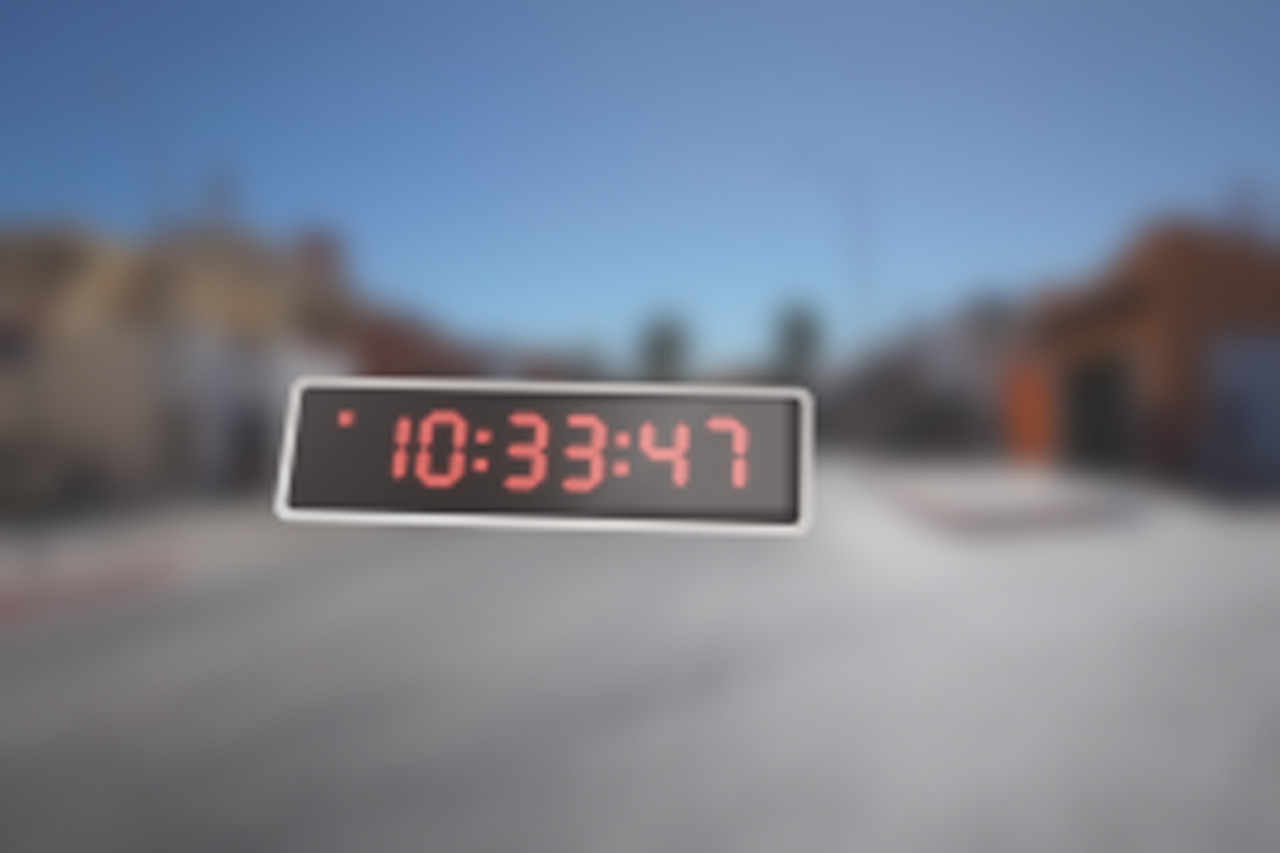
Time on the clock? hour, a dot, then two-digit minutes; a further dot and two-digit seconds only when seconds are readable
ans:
10.33.47
